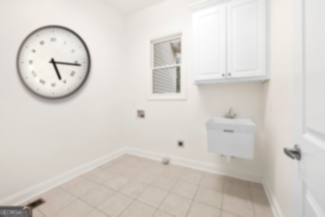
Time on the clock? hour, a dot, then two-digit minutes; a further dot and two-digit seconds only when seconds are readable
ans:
5.16
